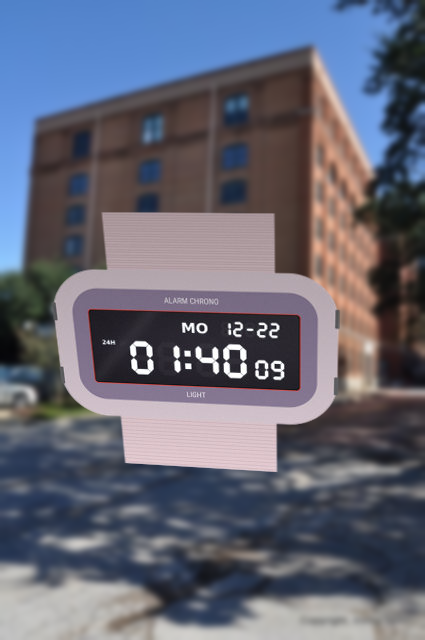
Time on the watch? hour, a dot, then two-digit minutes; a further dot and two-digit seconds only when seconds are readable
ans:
1.40.09
